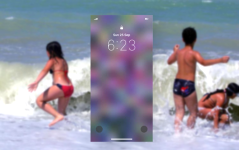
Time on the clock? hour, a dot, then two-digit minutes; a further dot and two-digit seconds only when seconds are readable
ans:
6.23
